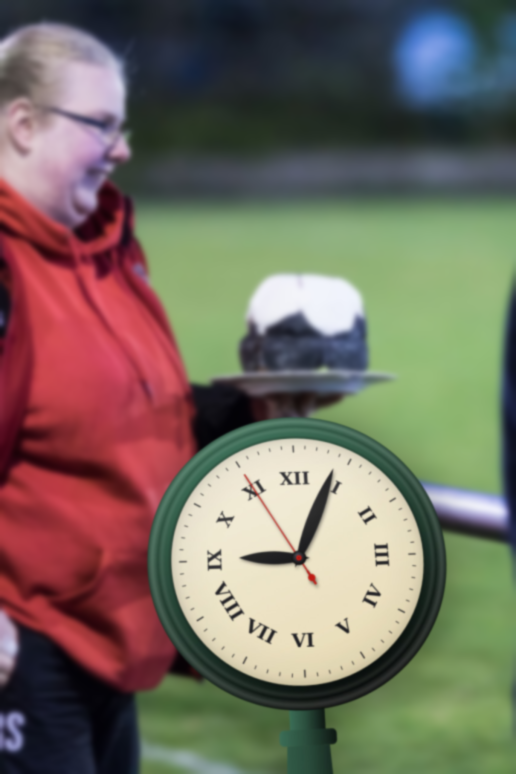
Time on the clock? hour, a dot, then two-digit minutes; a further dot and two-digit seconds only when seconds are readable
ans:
9.03.55
